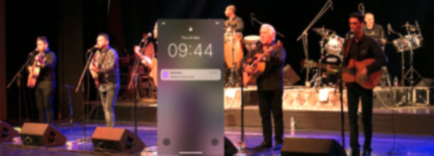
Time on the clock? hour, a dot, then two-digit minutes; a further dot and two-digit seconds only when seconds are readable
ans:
9.44
